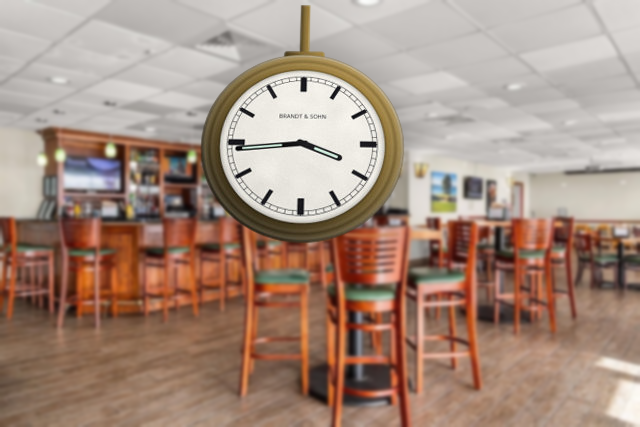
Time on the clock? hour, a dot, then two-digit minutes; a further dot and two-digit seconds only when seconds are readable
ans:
3.44
